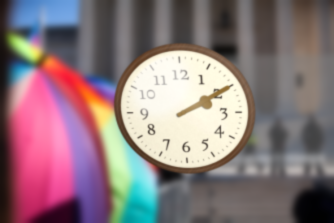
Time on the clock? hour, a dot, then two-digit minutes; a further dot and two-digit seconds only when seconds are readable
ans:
2.10
